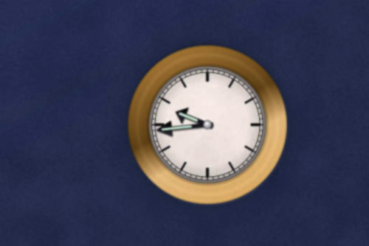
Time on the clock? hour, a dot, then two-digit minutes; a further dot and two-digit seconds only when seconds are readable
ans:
9.44
